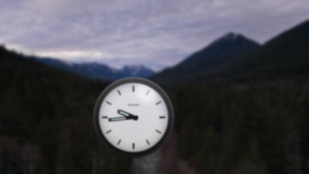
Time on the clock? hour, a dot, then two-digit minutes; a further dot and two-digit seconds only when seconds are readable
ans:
9.44
